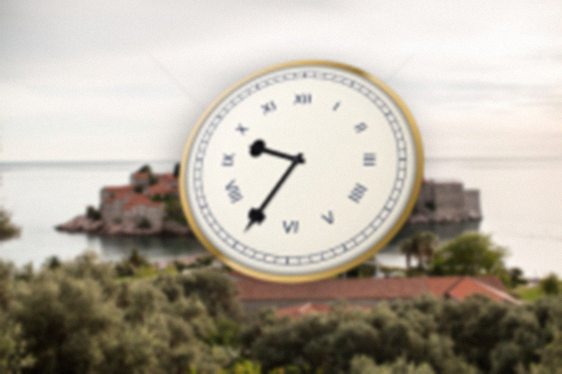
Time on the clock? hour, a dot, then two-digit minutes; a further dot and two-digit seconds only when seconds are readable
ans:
9.35
